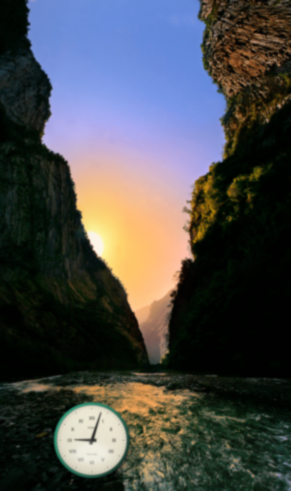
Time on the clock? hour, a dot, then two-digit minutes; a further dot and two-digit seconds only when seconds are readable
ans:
9.03
